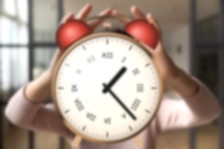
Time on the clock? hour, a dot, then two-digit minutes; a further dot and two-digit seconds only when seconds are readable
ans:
1.23
